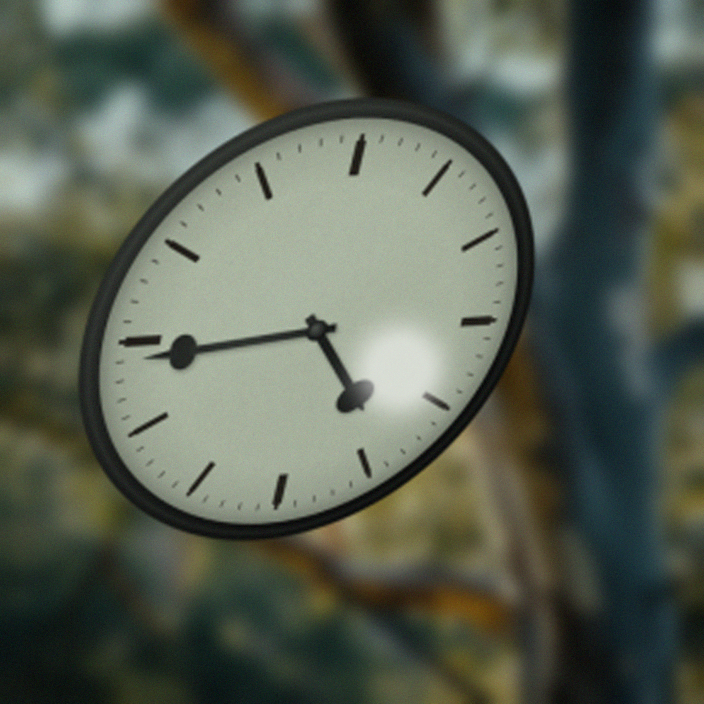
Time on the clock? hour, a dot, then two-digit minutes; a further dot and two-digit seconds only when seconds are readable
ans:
4.44
